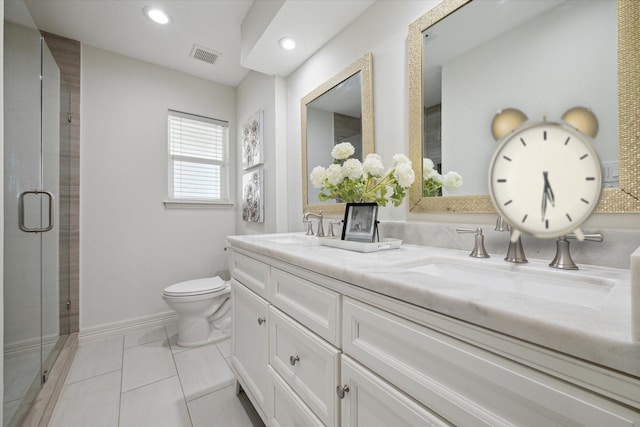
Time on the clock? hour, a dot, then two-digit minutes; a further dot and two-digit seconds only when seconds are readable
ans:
5.31
